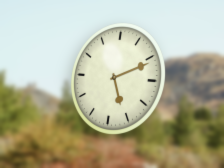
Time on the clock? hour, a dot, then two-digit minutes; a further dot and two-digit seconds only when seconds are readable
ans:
5.11
